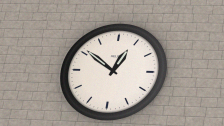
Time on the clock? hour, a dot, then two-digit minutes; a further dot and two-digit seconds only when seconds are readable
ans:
12.51
